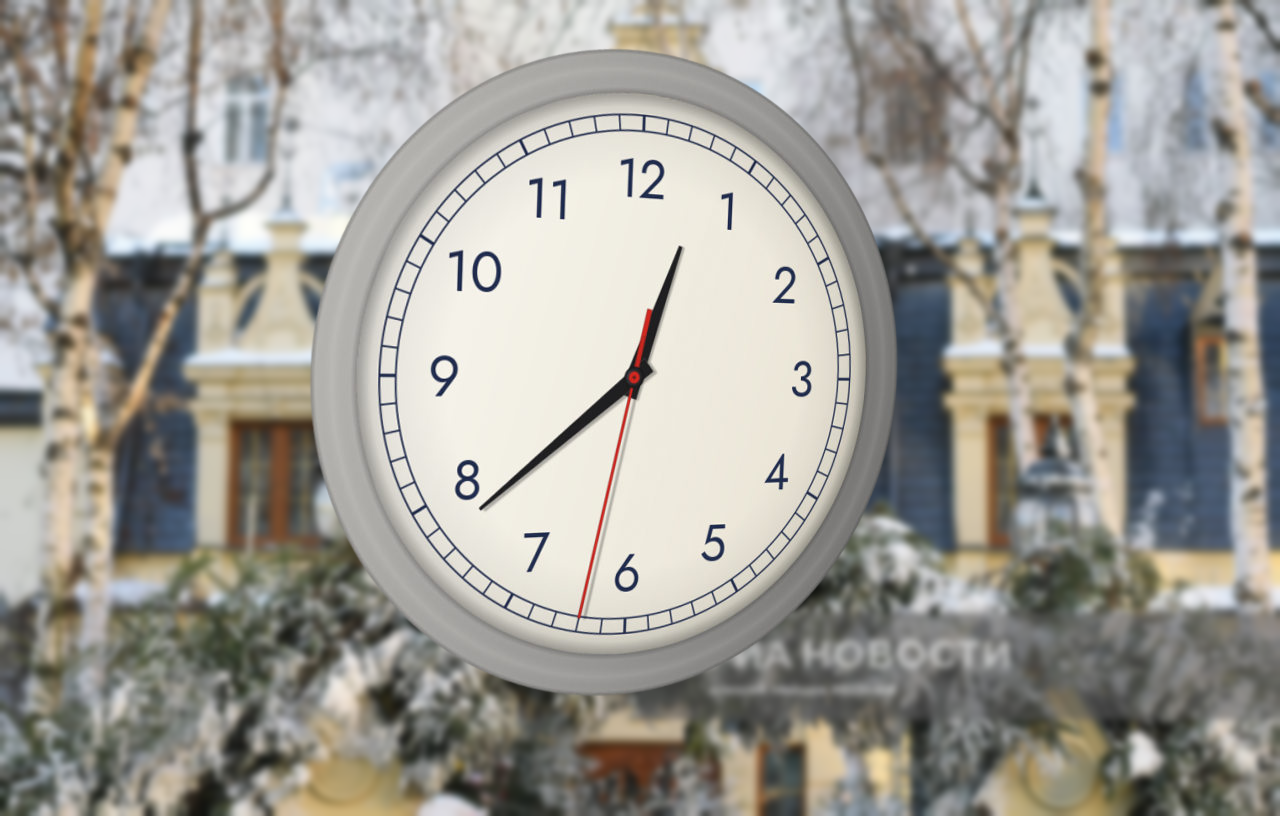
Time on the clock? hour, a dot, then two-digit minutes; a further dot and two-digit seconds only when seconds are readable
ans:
12.38.32
